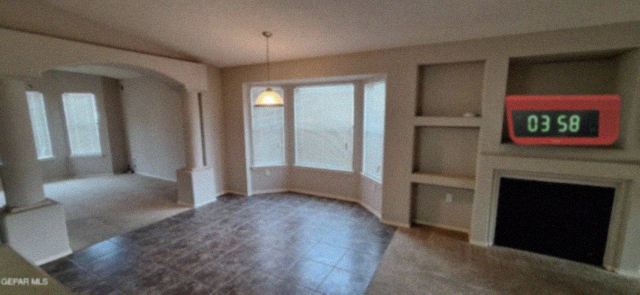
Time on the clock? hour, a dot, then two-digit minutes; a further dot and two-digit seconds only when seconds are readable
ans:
3.58
